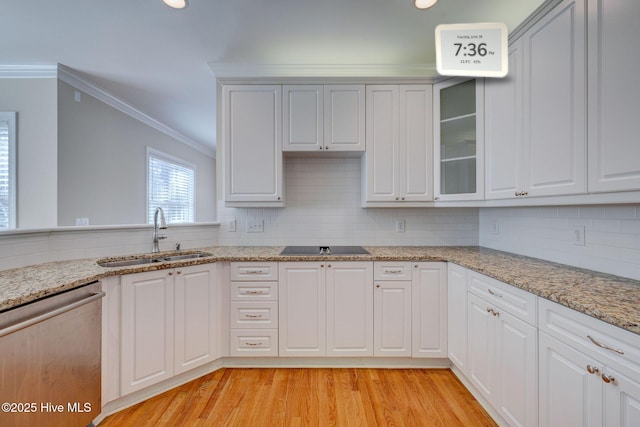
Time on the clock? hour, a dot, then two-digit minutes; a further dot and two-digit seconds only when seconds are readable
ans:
7.36
